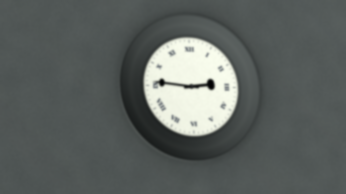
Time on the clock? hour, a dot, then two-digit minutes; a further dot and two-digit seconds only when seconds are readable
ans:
2.46
